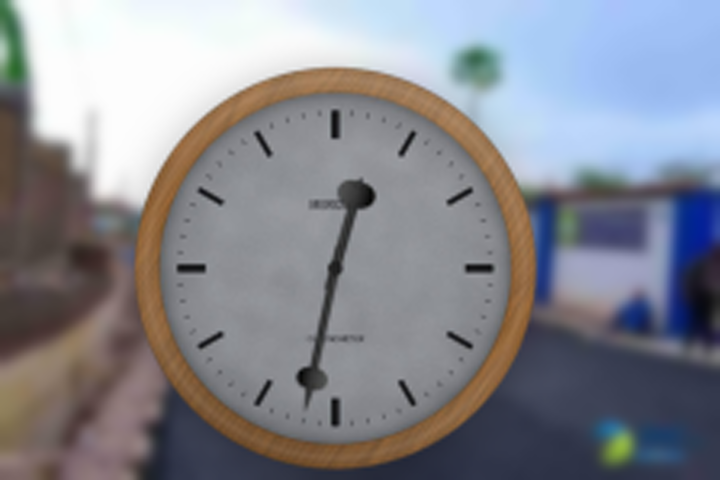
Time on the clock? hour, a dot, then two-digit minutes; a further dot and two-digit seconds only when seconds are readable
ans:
12.32
